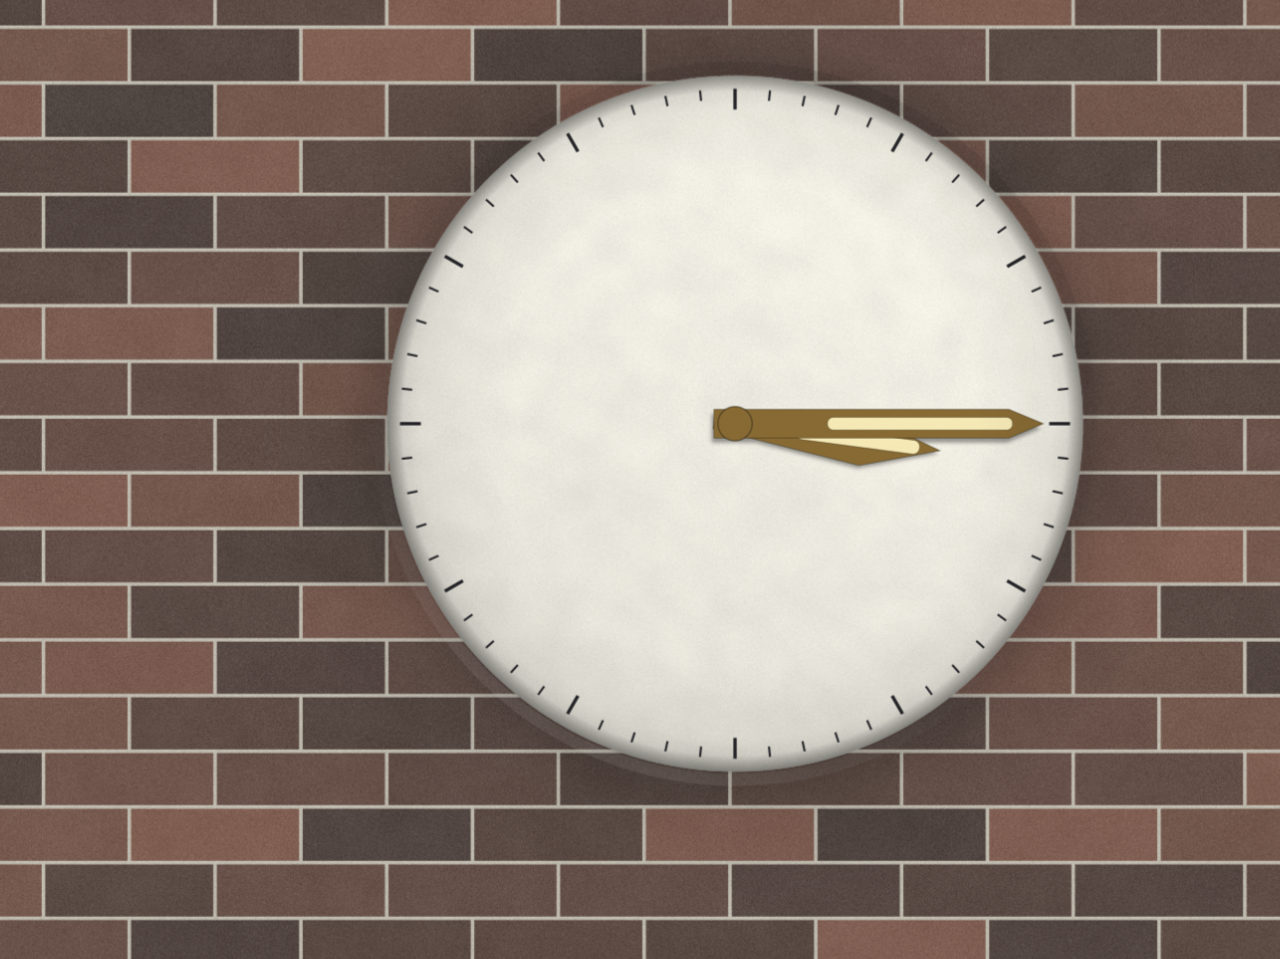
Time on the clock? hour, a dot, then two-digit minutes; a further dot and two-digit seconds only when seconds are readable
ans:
3.15
